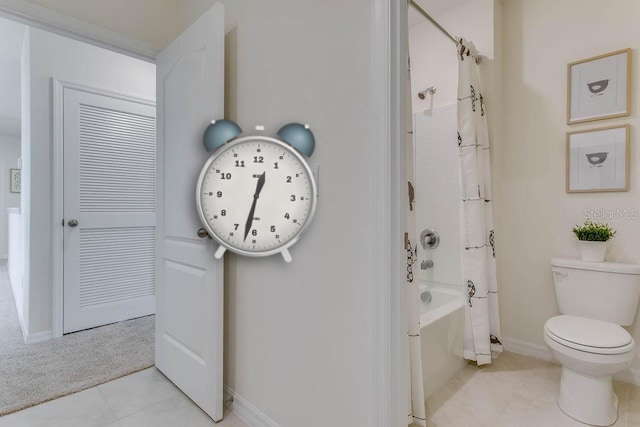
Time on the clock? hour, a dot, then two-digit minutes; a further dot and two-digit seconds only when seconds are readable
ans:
12.32
